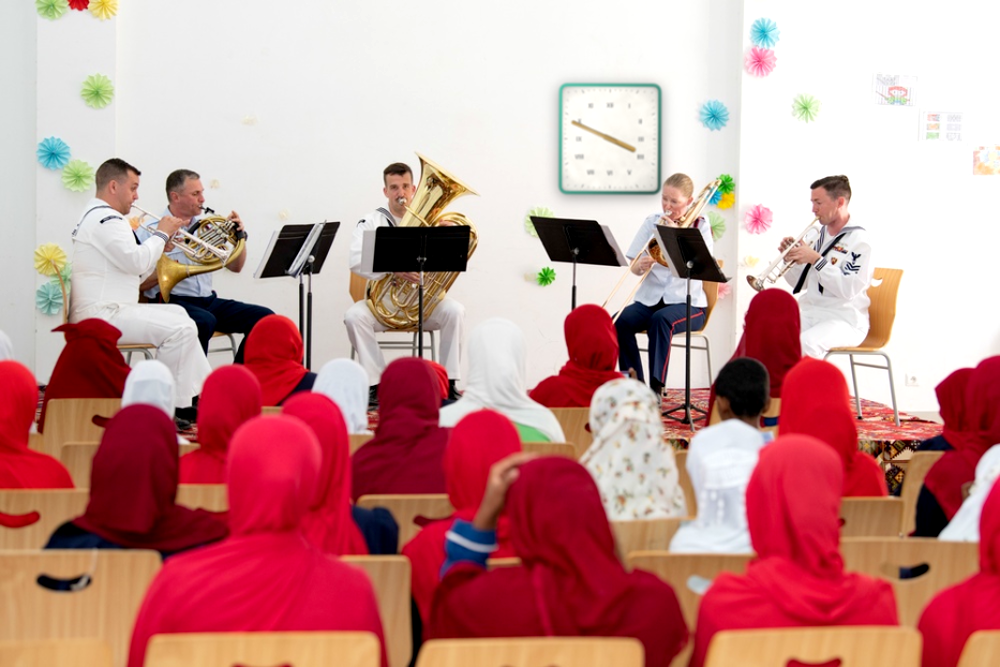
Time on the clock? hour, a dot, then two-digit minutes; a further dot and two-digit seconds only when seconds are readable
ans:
3.49
